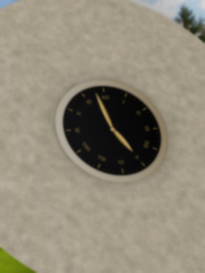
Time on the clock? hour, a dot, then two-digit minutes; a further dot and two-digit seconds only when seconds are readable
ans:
4.58
